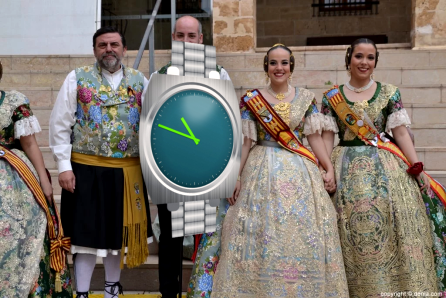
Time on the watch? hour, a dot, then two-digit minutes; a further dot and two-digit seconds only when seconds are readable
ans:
10.48
